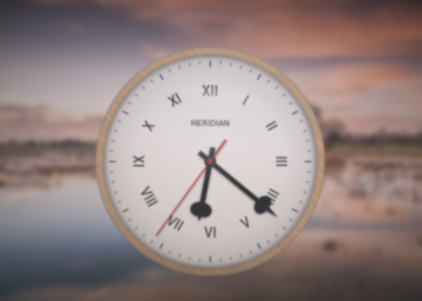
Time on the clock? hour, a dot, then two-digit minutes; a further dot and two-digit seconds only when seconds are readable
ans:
6.21.36
